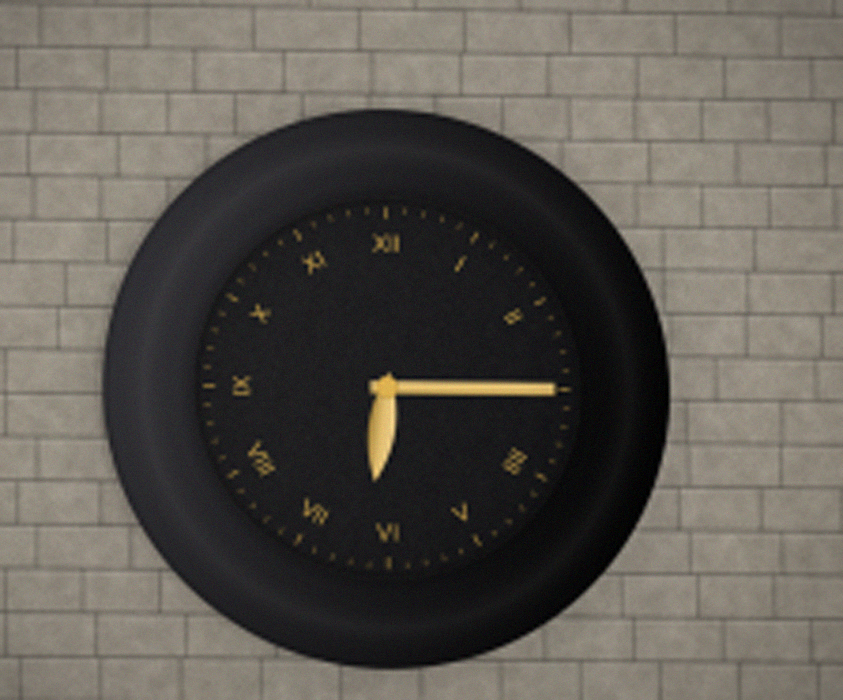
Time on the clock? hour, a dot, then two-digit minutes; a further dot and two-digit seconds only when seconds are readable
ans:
6.15
